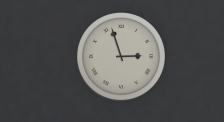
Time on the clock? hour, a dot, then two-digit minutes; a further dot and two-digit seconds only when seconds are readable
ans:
2.57
